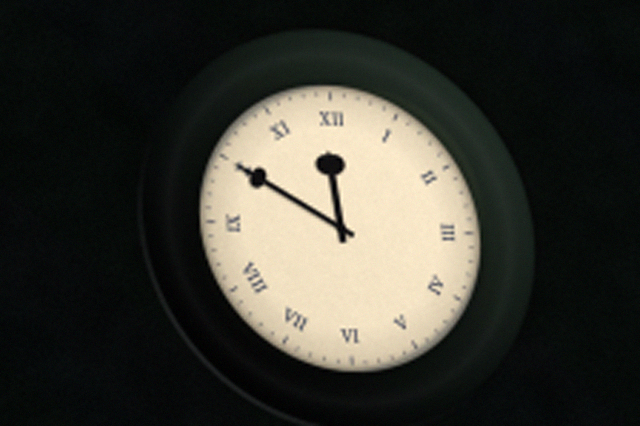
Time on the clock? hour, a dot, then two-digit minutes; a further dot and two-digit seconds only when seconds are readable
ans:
11.50
